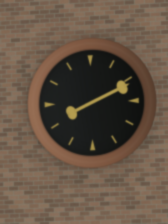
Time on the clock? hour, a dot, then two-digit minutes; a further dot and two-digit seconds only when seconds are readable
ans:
8.11
